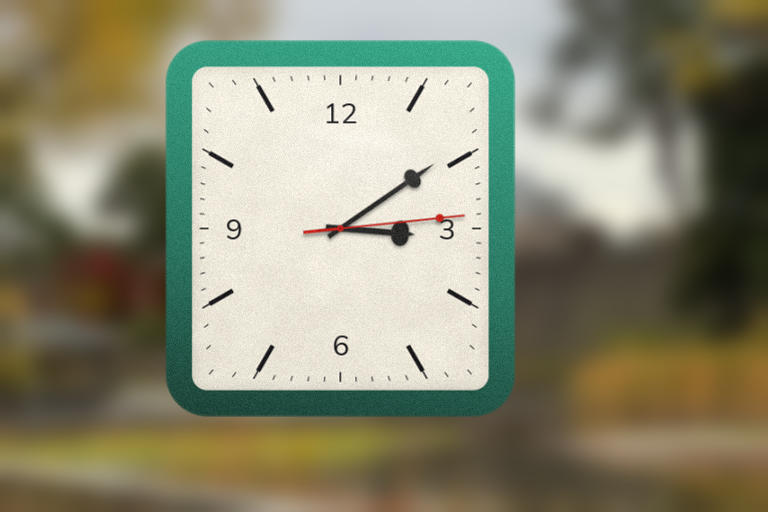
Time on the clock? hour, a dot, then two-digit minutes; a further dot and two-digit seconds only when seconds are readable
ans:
3.09.14
